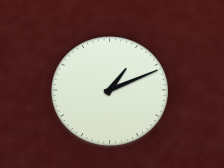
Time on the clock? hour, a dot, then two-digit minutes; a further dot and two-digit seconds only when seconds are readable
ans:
1.11
